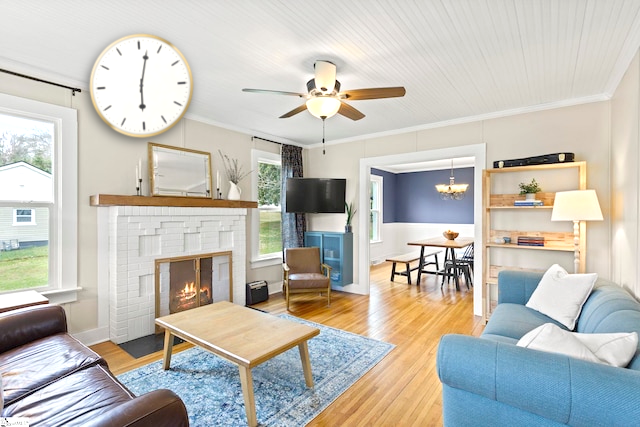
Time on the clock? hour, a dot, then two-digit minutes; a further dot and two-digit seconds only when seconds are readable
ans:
6.02
